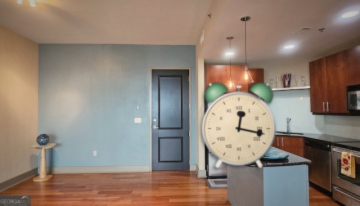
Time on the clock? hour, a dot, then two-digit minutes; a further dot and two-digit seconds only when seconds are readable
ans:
12.17
